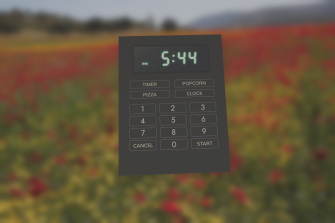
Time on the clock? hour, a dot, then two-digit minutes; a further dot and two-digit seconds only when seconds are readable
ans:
5.44
